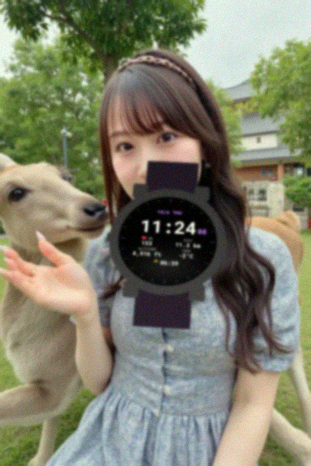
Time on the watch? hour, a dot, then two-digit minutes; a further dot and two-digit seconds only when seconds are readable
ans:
11.24
